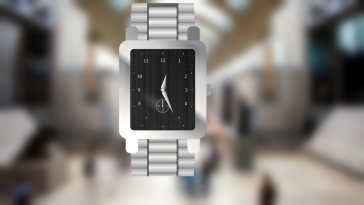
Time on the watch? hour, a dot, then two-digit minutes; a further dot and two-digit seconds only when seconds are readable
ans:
12.26
